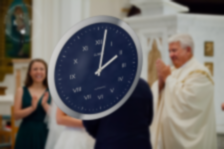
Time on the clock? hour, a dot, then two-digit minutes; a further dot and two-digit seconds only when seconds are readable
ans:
2.02
